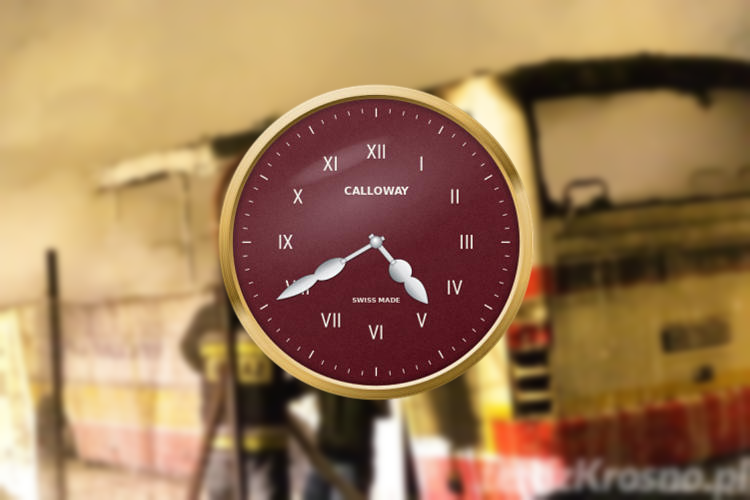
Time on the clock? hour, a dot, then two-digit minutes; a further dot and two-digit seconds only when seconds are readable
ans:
4.40
